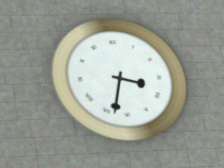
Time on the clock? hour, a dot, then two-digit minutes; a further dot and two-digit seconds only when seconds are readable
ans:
3.33
